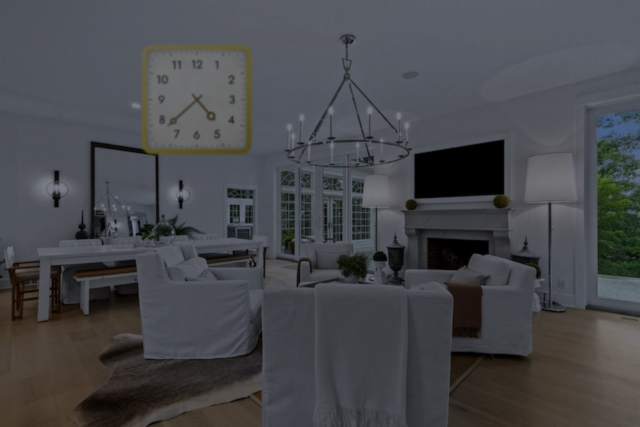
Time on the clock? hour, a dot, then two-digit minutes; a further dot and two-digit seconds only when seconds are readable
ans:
4.38
